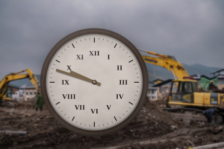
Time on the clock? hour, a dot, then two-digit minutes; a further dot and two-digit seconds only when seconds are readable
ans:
9.48
